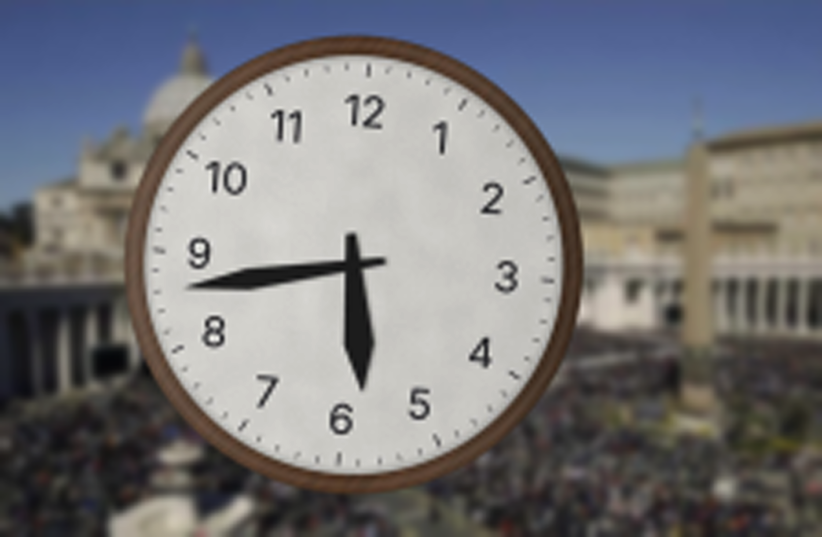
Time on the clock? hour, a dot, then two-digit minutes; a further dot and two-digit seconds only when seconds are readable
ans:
5.43
